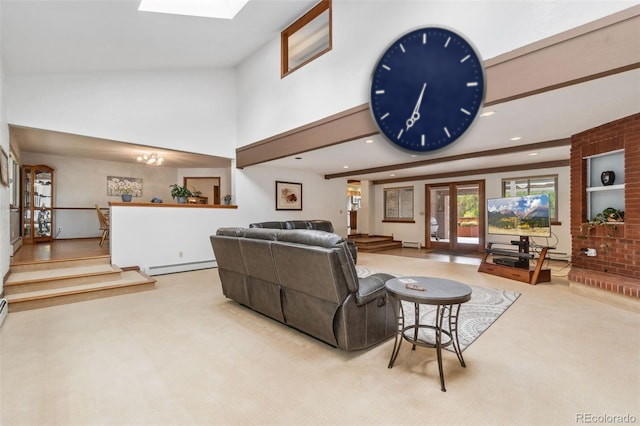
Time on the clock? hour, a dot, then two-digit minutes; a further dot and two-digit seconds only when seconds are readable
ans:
6.34
